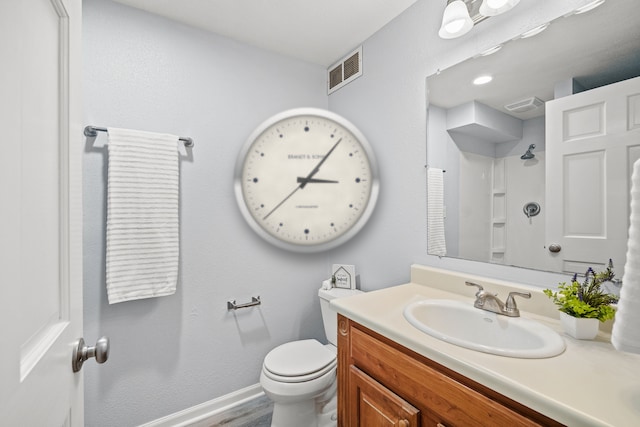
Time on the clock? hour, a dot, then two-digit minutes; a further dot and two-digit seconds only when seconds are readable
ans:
3.06.38
